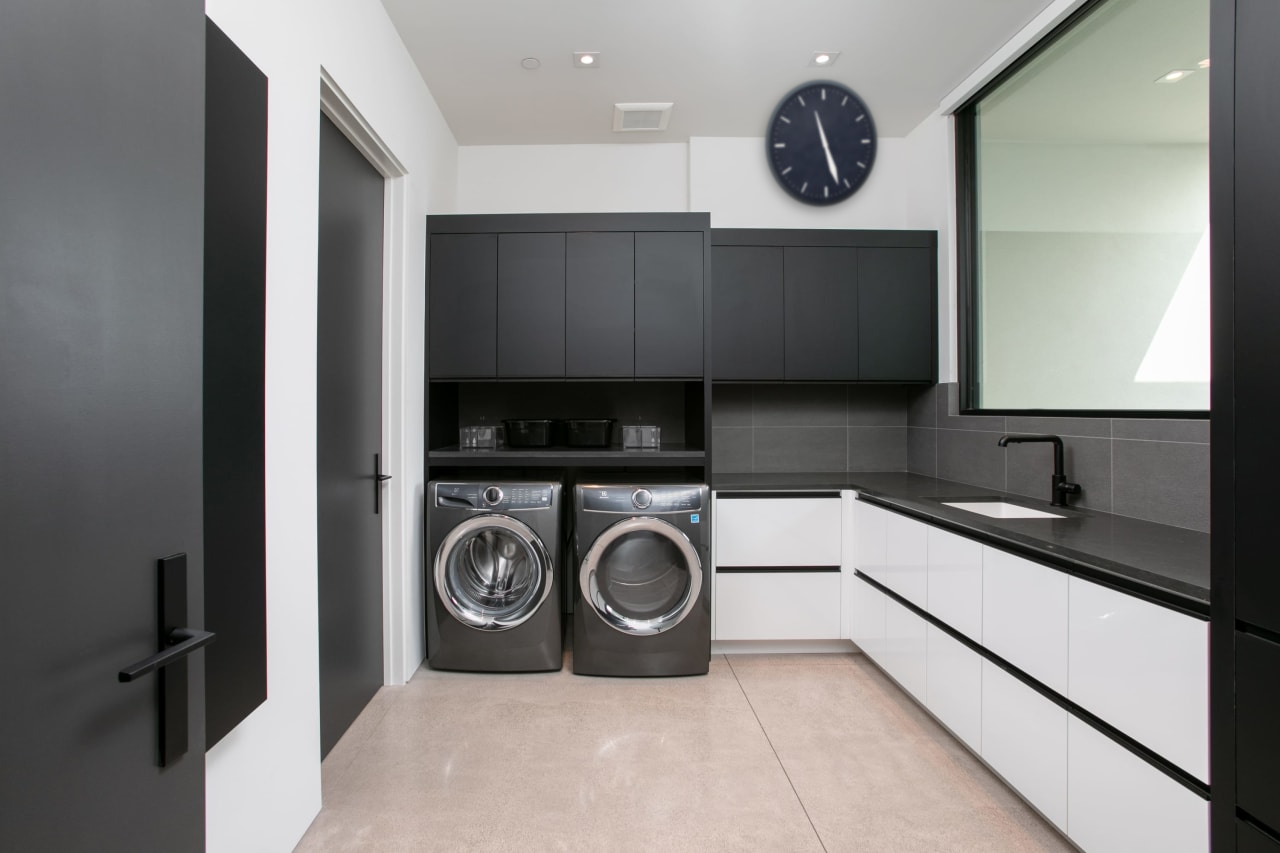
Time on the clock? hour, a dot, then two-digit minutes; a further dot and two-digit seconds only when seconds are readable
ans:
11.27
